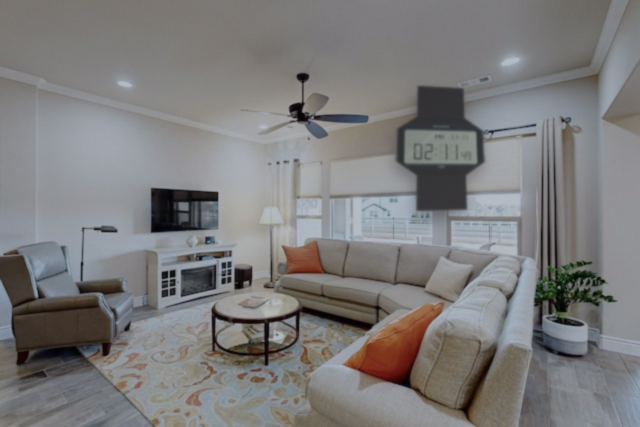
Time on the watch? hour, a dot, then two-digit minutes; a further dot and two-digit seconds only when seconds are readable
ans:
2.11
